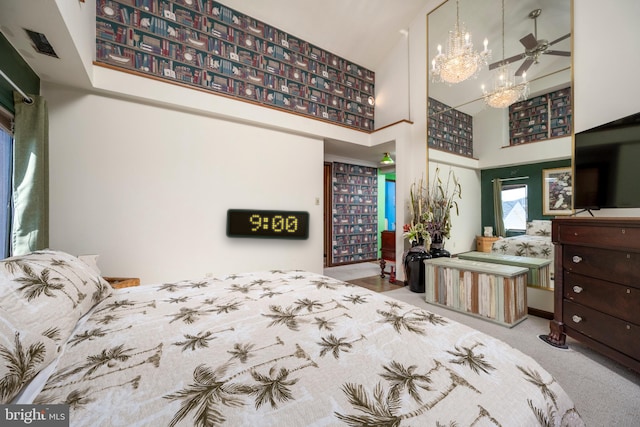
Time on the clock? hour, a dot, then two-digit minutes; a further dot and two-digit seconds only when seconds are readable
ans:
9.00
